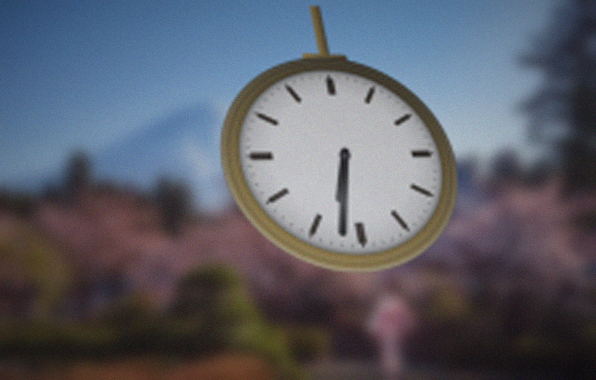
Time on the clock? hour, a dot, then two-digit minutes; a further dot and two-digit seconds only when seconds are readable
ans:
6.32
